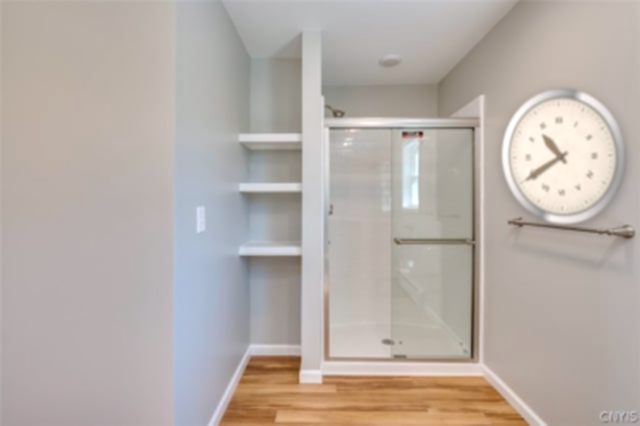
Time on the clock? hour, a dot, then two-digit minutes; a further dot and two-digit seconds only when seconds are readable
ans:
10.40
